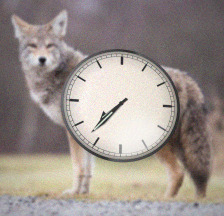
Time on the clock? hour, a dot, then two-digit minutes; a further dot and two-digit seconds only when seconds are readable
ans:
7.37
